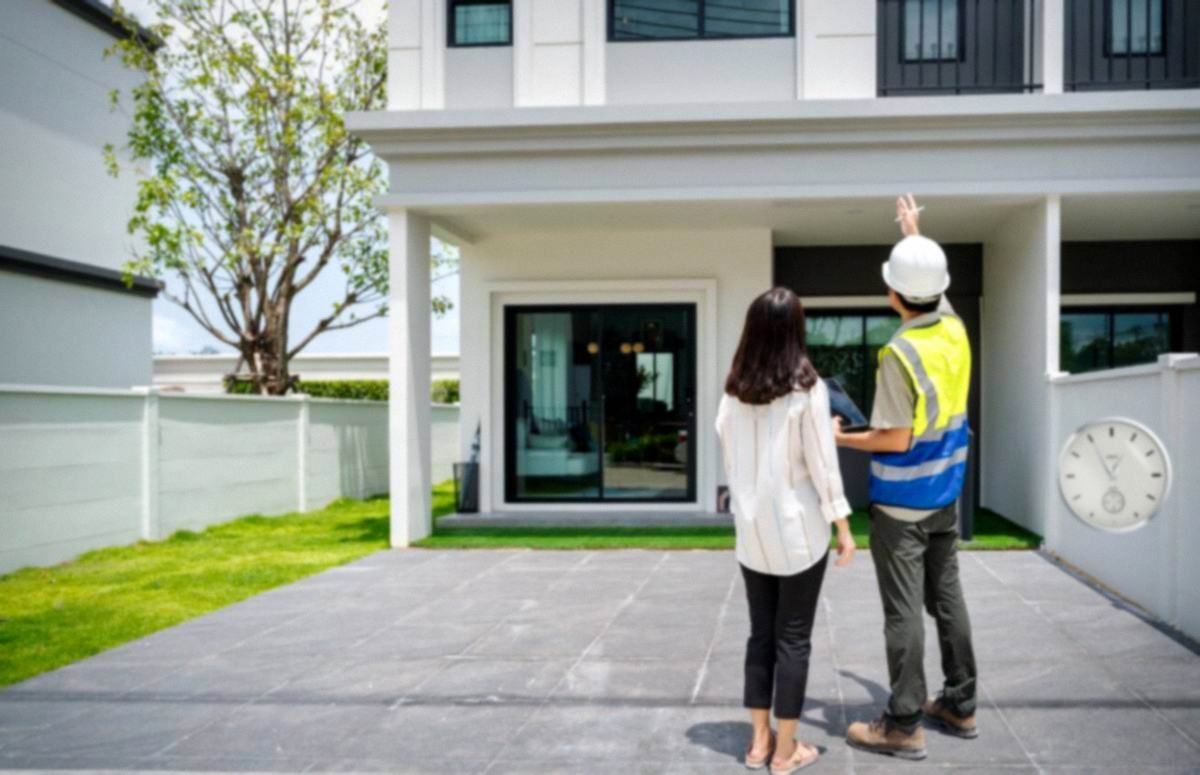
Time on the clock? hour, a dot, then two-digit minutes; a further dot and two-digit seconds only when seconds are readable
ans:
12.55
